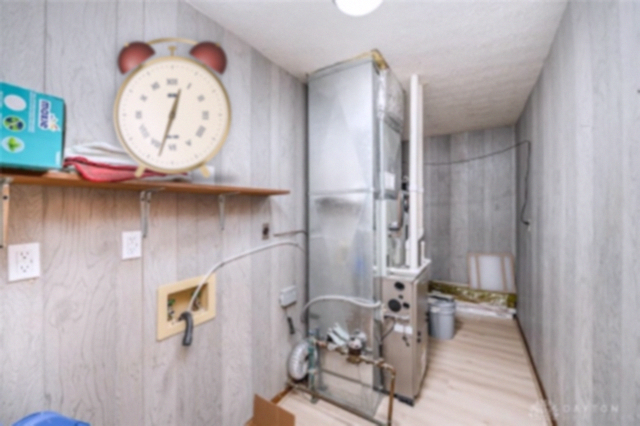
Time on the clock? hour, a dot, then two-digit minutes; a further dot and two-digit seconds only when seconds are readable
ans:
12.33
